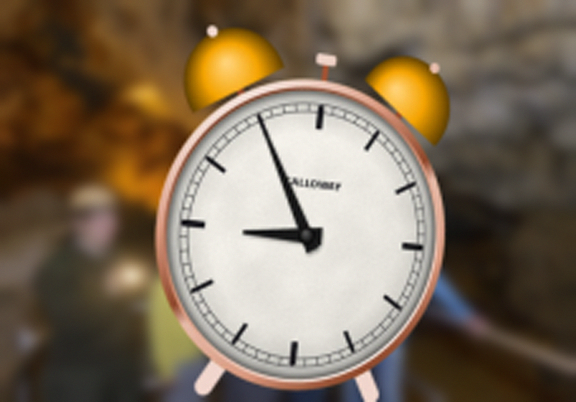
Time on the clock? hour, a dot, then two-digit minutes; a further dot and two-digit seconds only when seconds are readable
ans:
8.55
